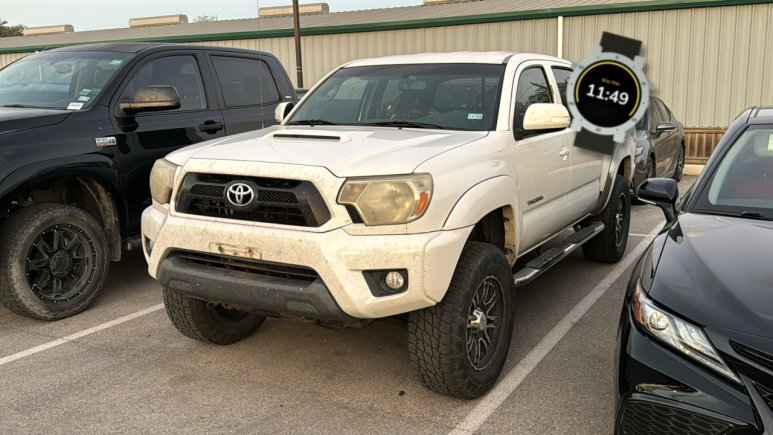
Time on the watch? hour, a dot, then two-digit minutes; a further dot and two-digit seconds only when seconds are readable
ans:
11.49
